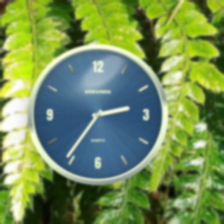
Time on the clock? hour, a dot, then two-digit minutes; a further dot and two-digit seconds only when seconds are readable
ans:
2.36
